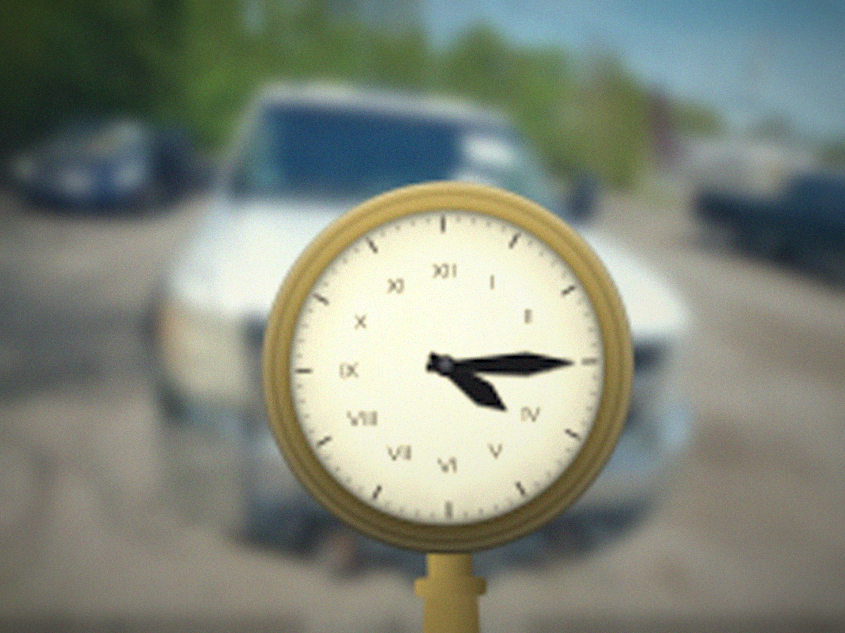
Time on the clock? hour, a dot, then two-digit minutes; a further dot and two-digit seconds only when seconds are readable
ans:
4.15
